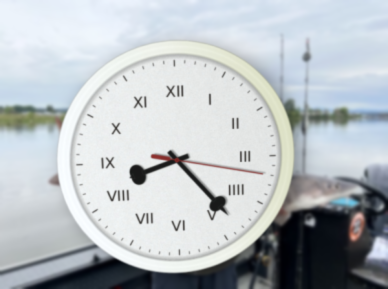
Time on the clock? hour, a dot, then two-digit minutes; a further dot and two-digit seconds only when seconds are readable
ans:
8.23.17
